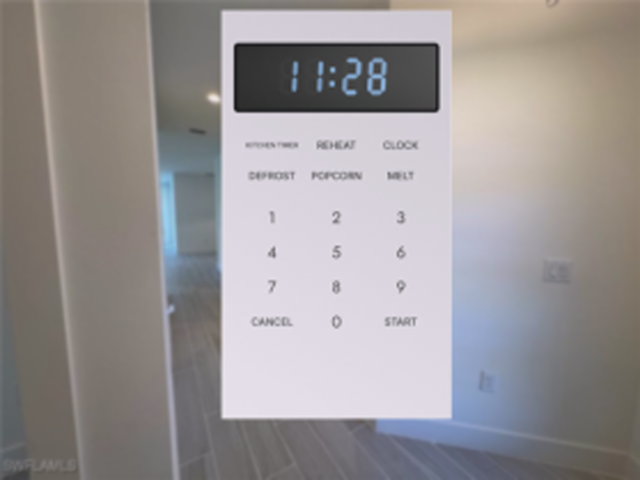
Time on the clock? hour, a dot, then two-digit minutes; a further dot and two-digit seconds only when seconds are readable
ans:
11.28
